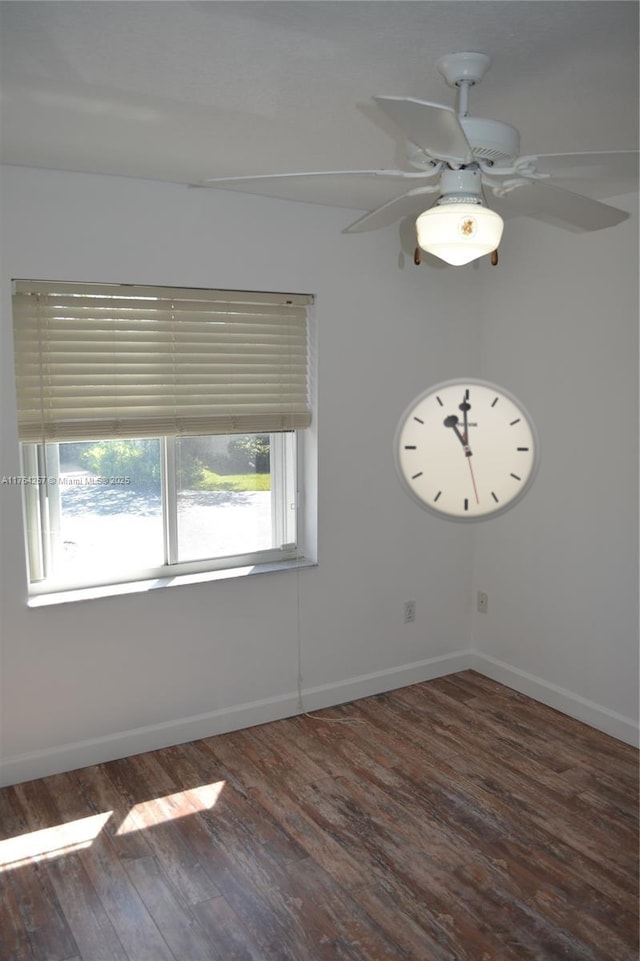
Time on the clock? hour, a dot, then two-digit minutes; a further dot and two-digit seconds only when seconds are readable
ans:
10.59.28
